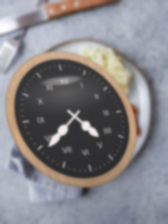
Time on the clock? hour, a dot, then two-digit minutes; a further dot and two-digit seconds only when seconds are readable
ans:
4.39
